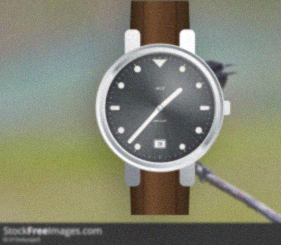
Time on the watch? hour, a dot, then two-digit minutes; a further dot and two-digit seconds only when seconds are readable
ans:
1.37
